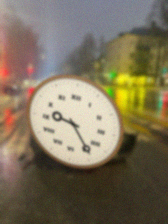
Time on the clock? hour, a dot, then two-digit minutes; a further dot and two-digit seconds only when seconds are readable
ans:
9.24
